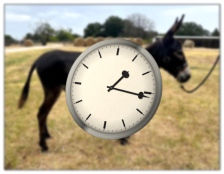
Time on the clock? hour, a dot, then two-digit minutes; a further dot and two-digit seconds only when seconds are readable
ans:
1.16
